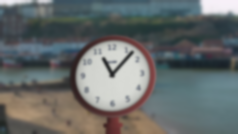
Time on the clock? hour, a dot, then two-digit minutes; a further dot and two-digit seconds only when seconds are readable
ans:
11.07
